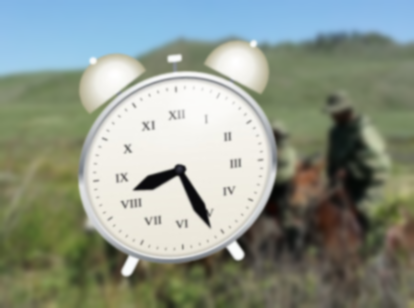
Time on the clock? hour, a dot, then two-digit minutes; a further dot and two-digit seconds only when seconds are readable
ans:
8.26
